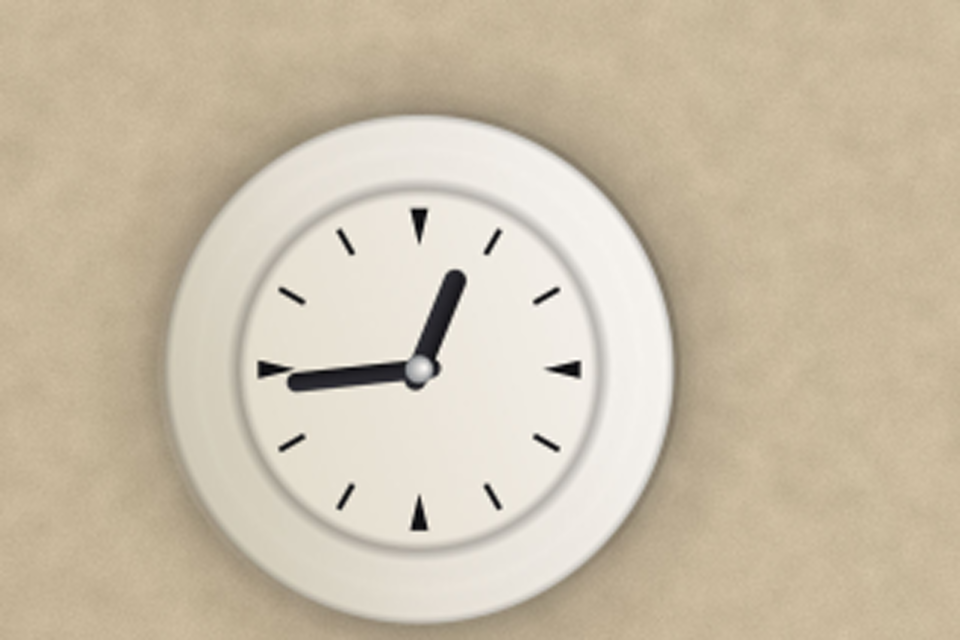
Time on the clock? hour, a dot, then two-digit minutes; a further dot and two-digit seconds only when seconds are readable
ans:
12.44
